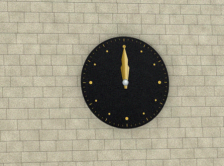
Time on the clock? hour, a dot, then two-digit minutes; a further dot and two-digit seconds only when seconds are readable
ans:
12.00
